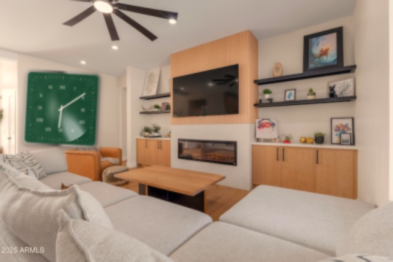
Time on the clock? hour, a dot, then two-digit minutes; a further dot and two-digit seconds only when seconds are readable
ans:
6.09
